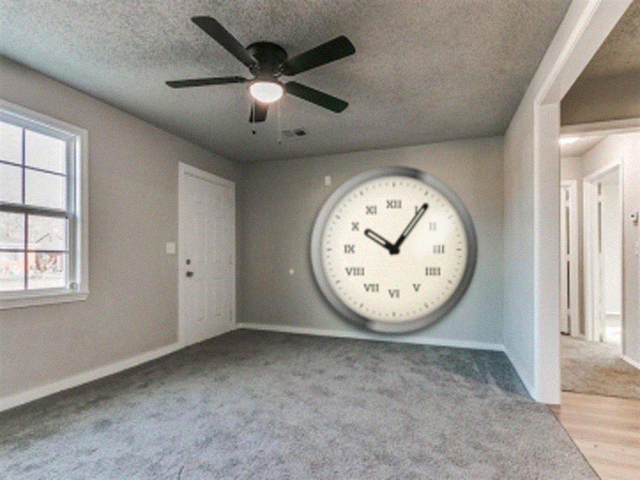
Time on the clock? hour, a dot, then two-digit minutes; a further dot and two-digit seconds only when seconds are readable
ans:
10.06
